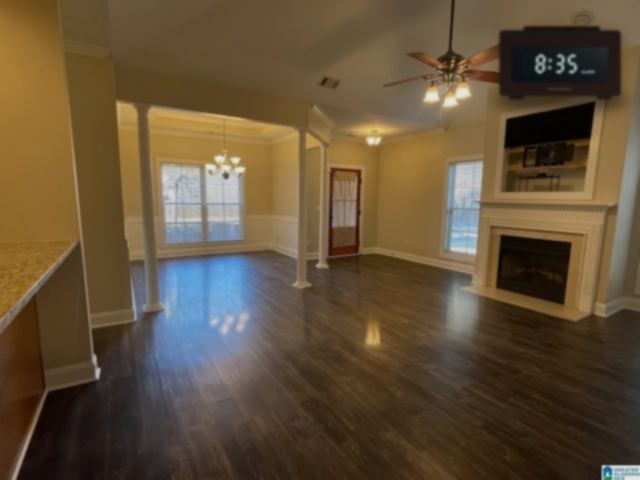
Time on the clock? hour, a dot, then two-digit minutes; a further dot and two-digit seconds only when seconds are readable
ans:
8.35
